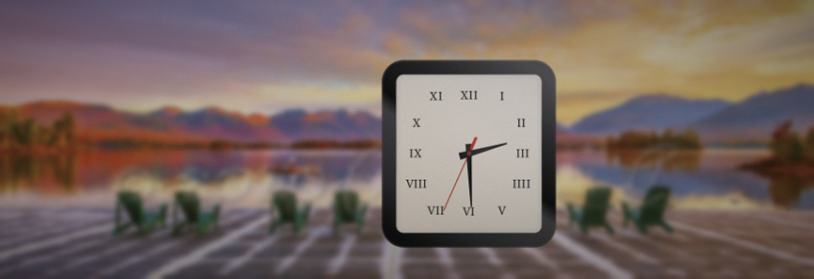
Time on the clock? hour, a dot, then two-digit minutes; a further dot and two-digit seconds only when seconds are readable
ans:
2.29.34
